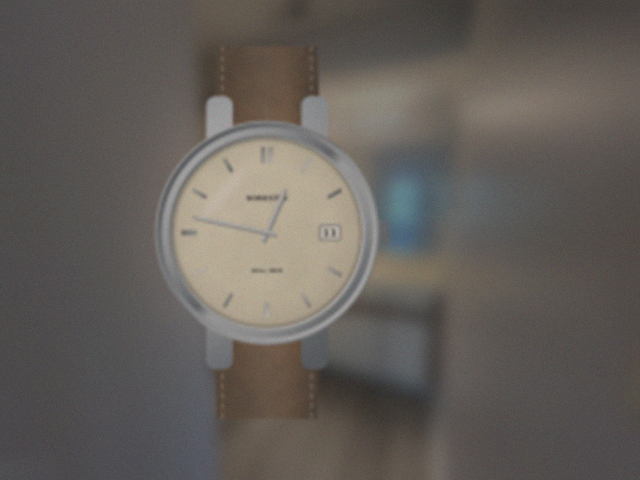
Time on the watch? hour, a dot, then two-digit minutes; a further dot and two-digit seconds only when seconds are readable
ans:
12.47
